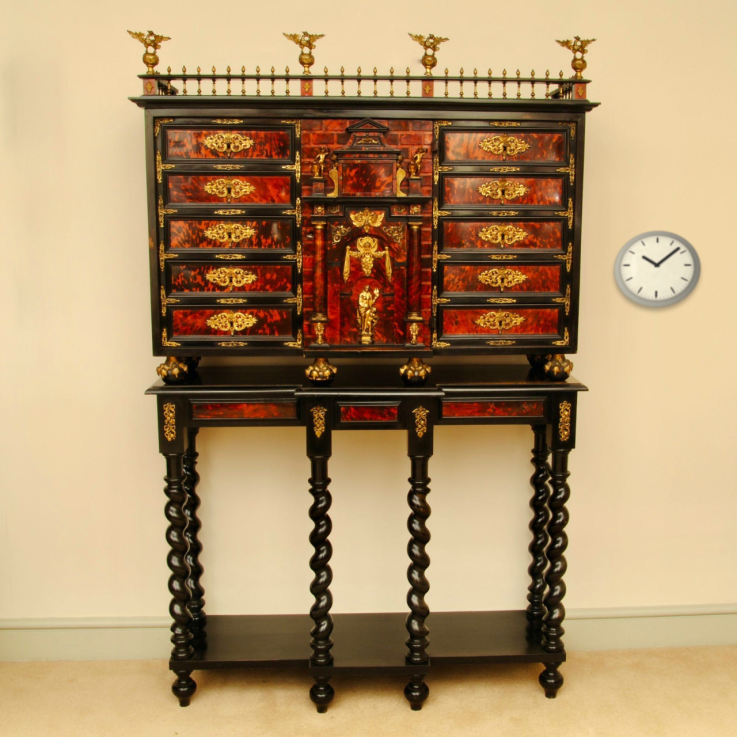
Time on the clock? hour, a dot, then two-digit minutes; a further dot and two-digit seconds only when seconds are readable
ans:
10.08
